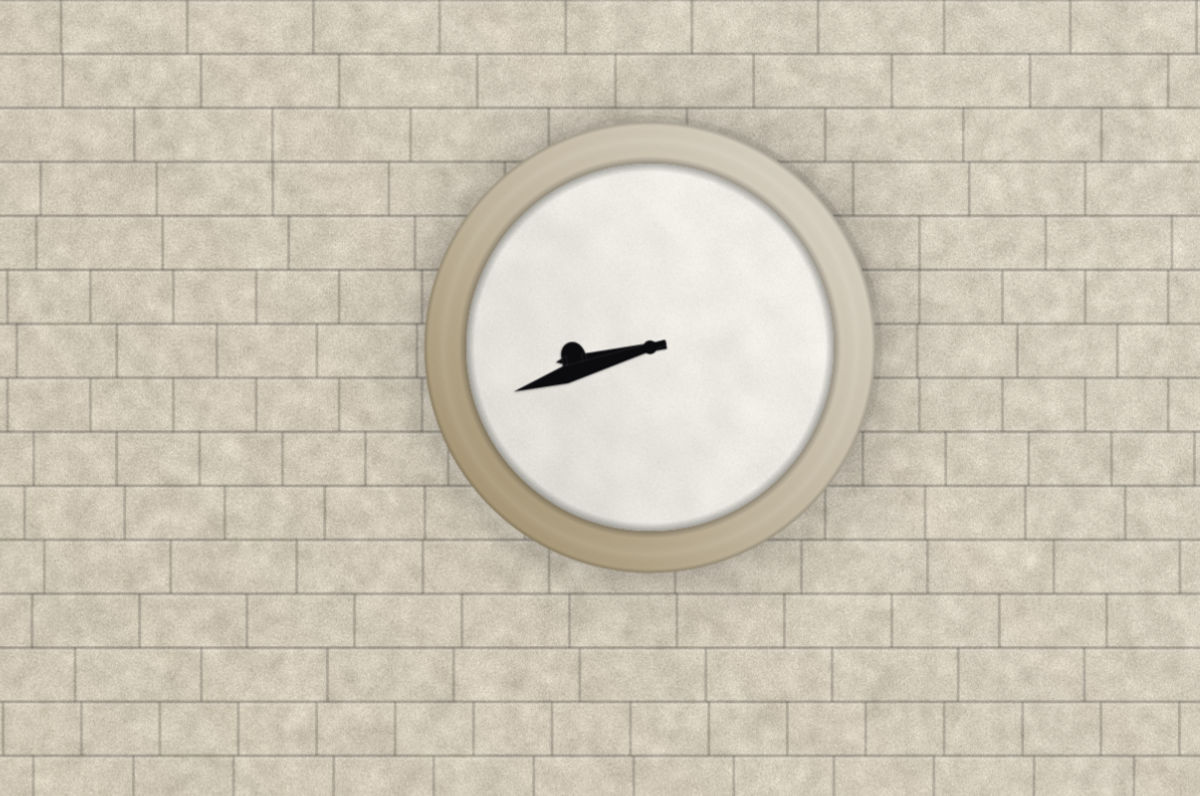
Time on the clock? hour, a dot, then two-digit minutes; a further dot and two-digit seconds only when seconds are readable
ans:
8.42
